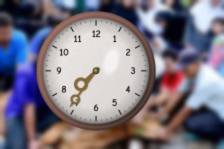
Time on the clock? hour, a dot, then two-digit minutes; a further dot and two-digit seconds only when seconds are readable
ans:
7.36
